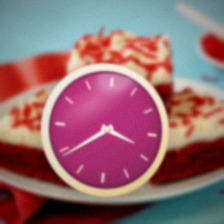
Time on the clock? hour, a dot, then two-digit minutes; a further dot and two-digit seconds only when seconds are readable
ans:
3.39
